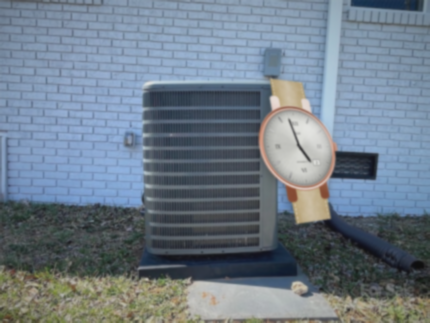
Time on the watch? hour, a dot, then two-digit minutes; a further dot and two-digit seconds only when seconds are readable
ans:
4.58
